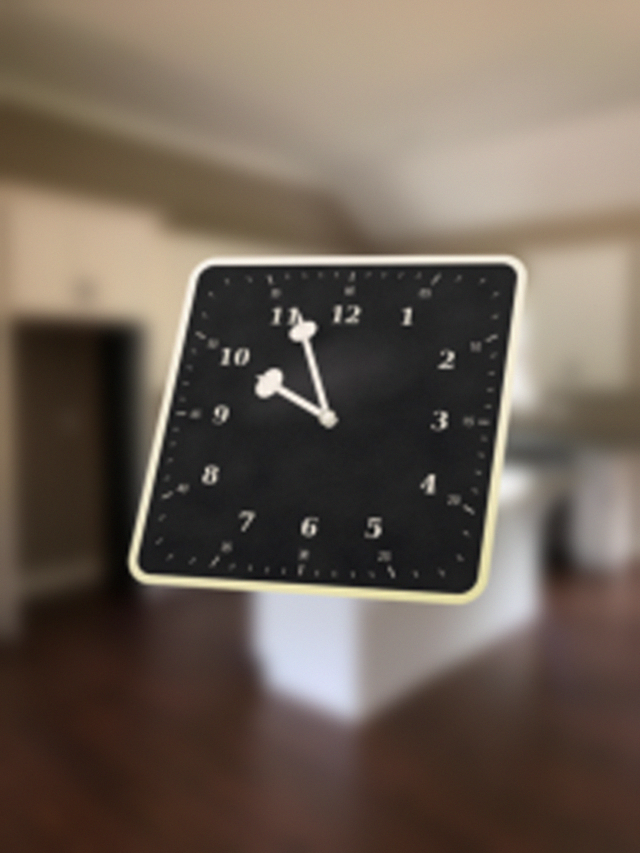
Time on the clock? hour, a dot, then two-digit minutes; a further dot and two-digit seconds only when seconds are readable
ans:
9.56
